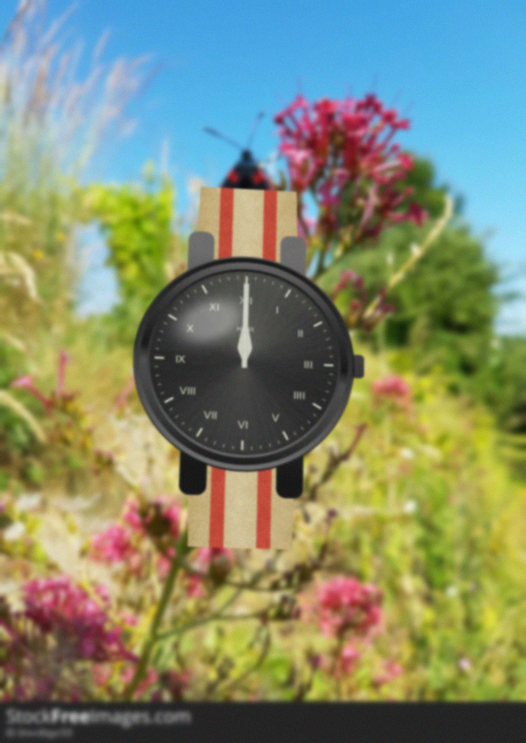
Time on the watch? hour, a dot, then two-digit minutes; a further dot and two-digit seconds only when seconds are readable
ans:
12.00
